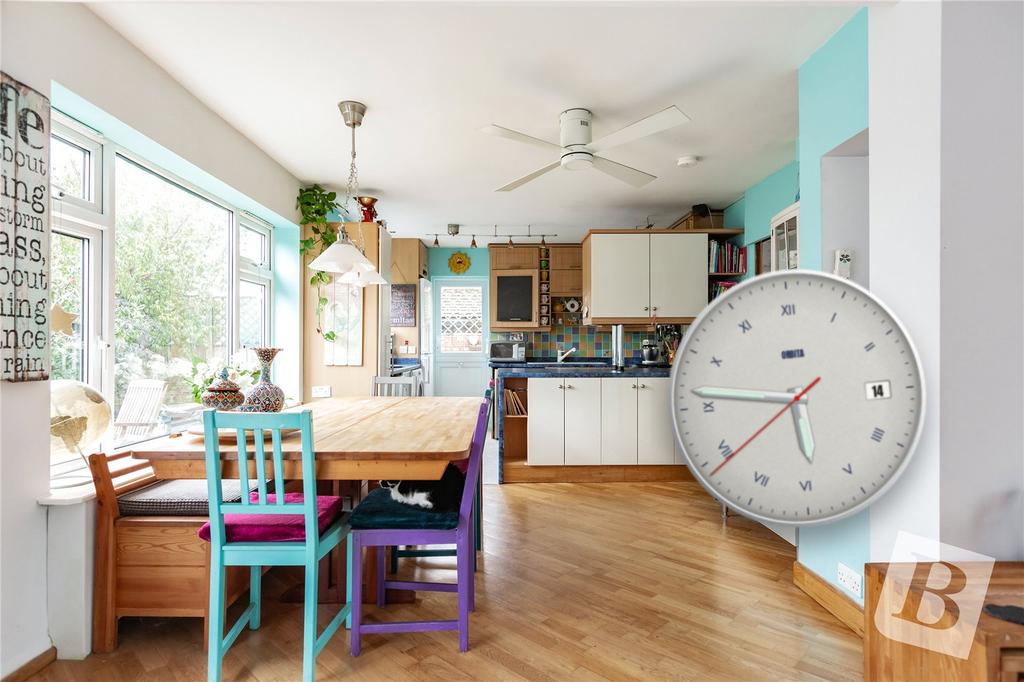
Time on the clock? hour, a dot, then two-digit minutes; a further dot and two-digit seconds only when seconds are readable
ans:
5.46.39
